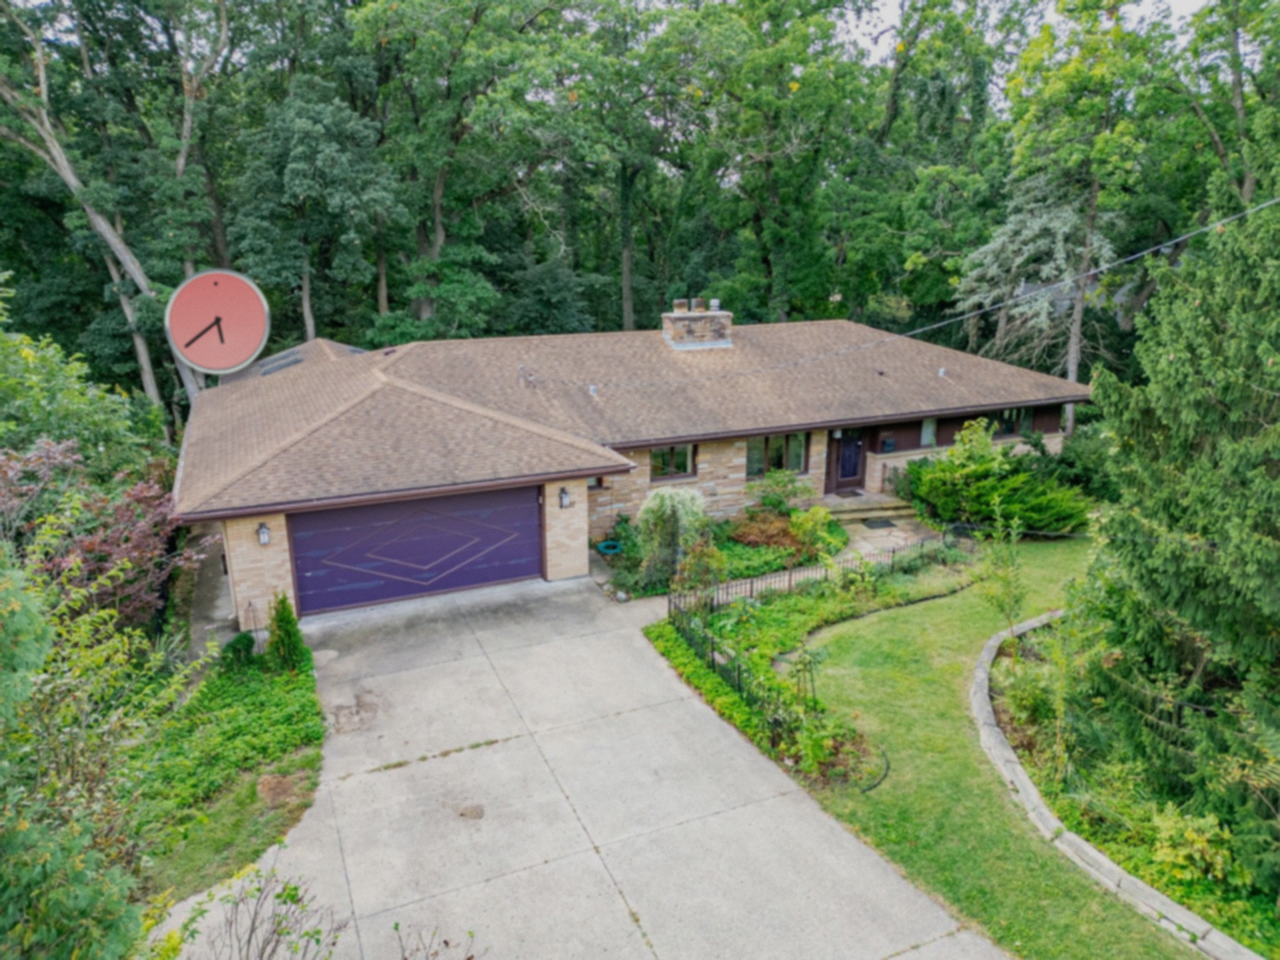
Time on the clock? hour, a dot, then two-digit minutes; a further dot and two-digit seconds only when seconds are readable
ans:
5.39
